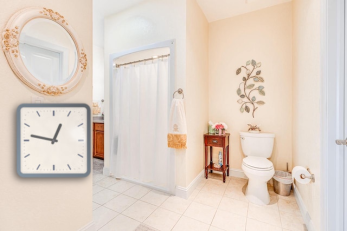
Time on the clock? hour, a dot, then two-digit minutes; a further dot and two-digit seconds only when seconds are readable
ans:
12.47
